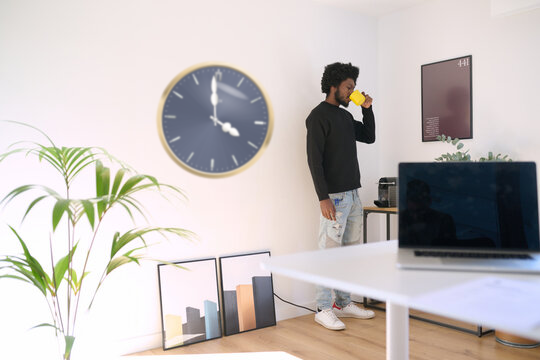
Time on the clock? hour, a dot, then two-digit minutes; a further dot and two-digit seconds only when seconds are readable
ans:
3.59
